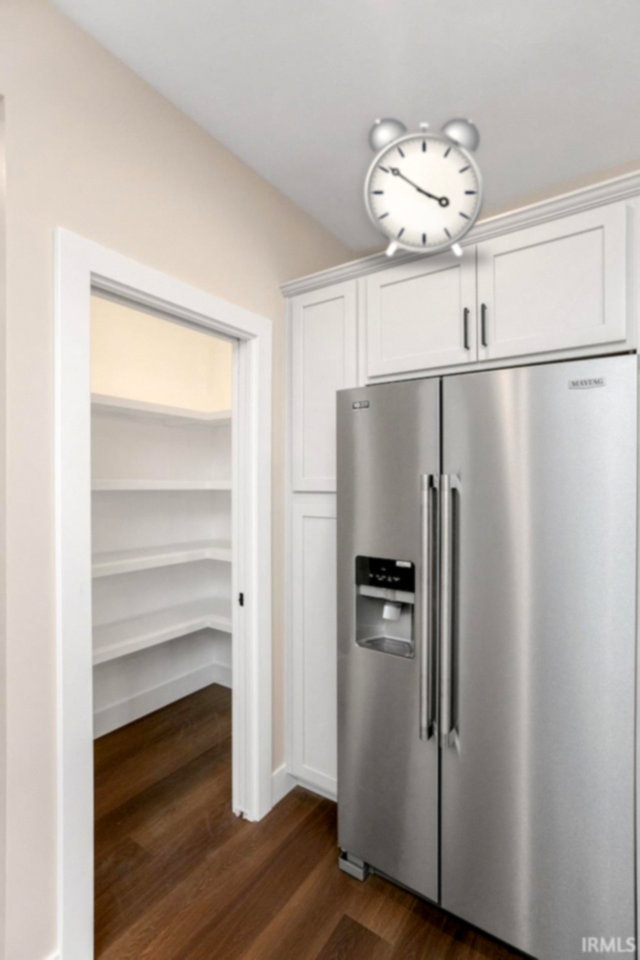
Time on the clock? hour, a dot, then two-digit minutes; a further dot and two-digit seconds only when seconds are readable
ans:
3.51
